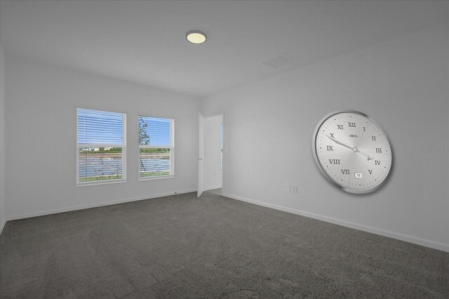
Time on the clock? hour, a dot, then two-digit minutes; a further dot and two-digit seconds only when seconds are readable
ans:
3.49
